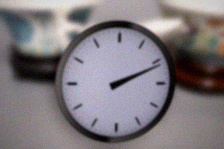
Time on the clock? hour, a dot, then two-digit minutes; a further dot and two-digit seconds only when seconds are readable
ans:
2.11
